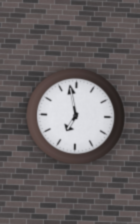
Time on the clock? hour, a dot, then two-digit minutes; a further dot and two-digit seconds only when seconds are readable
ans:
6.58
